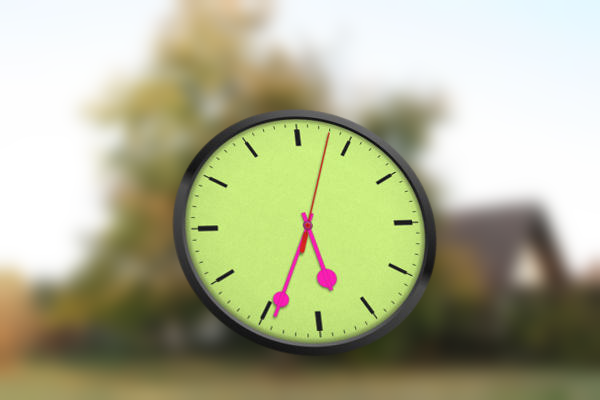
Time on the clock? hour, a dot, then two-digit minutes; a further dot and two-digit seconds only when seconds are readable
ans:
5.34.03
